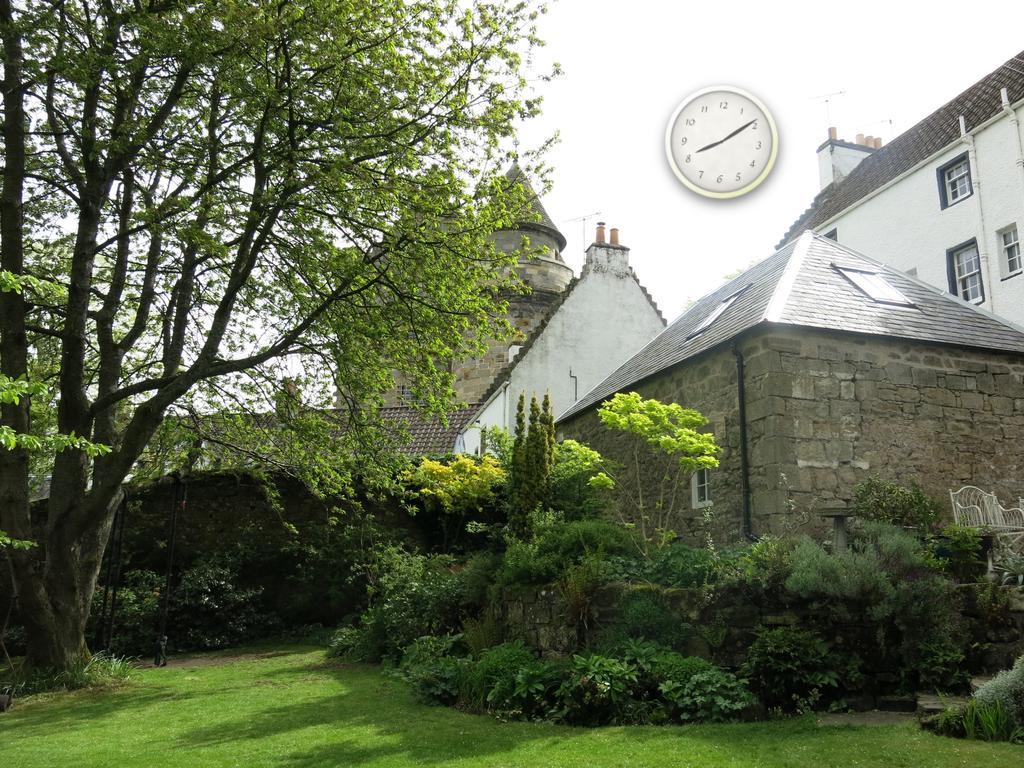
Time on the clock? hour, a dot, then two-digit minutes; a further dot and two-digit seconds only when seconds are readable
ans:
8.09
